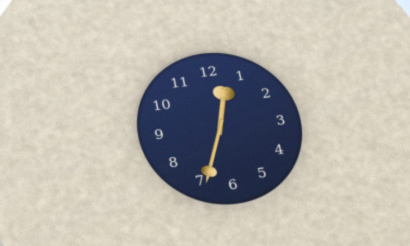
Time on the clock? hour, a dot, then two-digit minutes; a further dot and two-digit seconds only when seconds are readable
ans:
12.34
